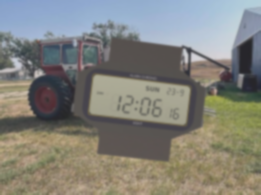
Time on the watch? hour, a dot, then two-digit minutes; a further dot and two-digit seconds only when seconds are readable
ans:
12.06.16
